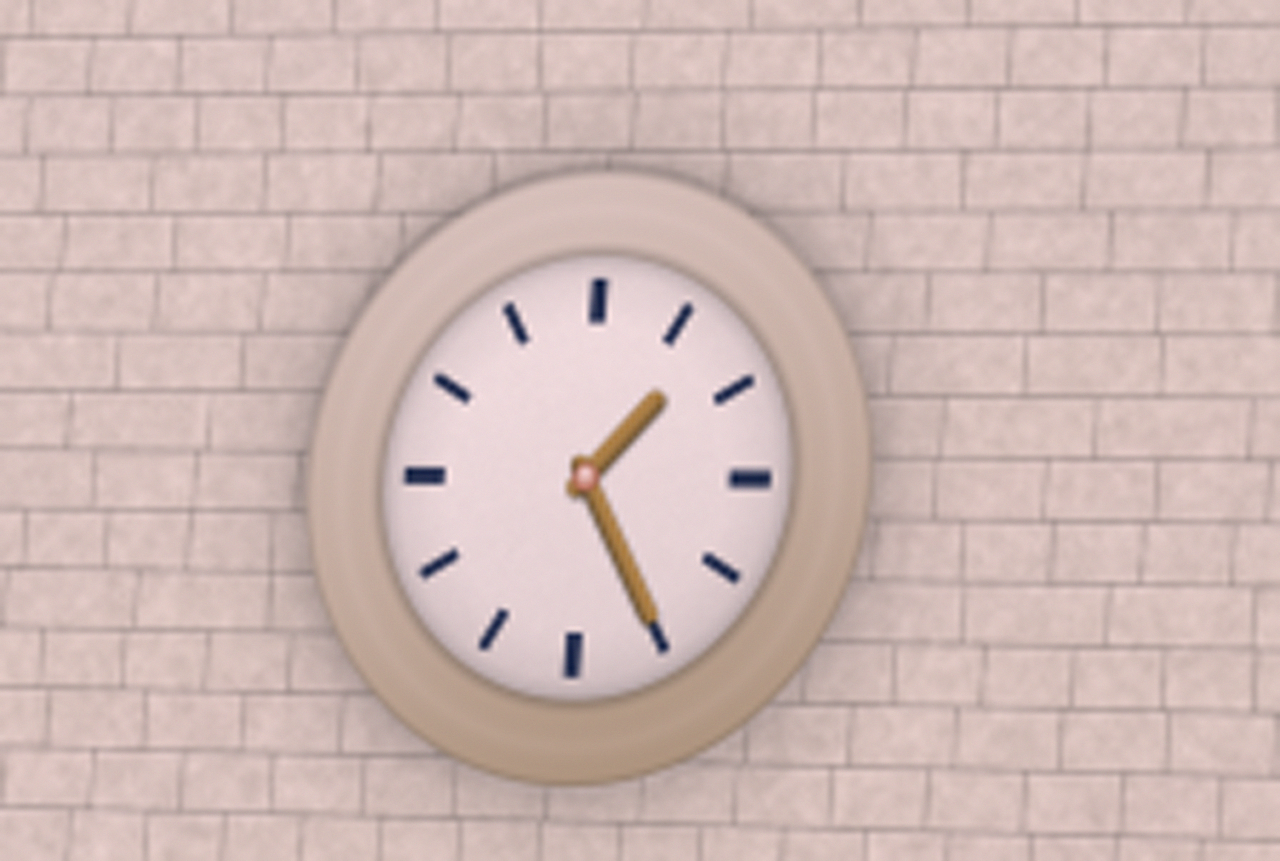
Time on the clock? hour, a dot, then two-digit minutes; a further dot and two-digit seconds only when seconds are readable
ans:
1.25
